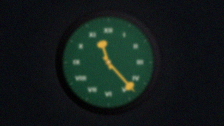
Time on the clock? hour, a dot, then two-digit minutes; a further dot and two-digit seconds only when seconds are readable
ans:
11.23
